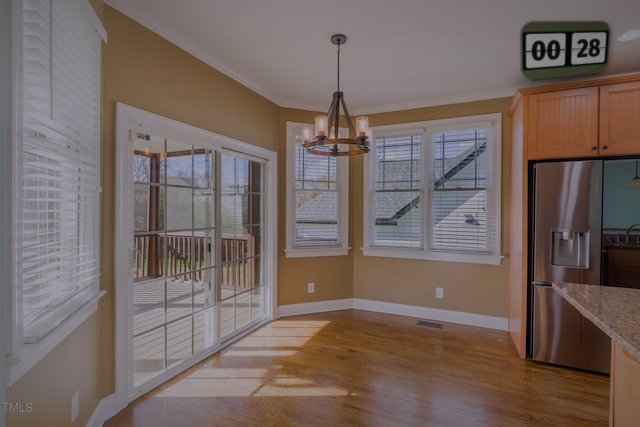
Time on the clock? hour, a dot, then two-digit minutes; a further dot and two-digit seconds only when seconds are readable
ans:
0.28
